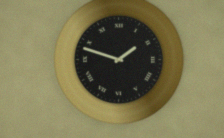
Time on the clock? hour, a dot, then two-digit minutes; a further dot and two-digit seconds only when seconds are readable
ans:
1.48
